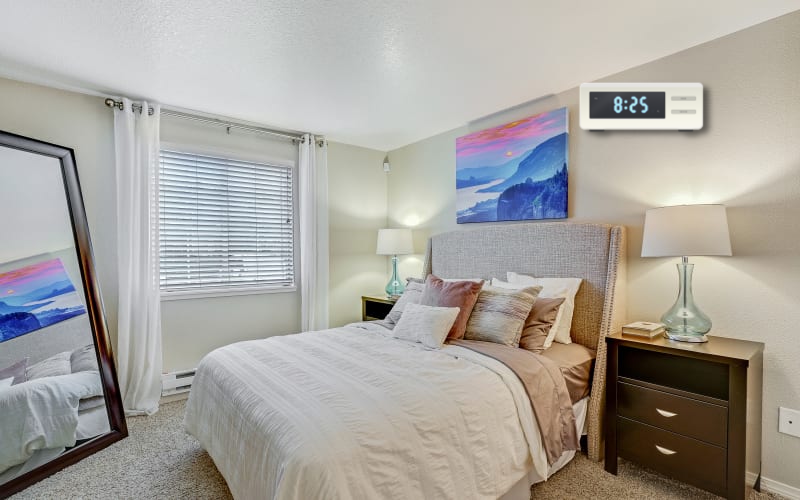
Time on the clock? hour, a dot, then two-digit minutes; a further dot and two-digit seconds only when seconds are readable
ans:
8.25
